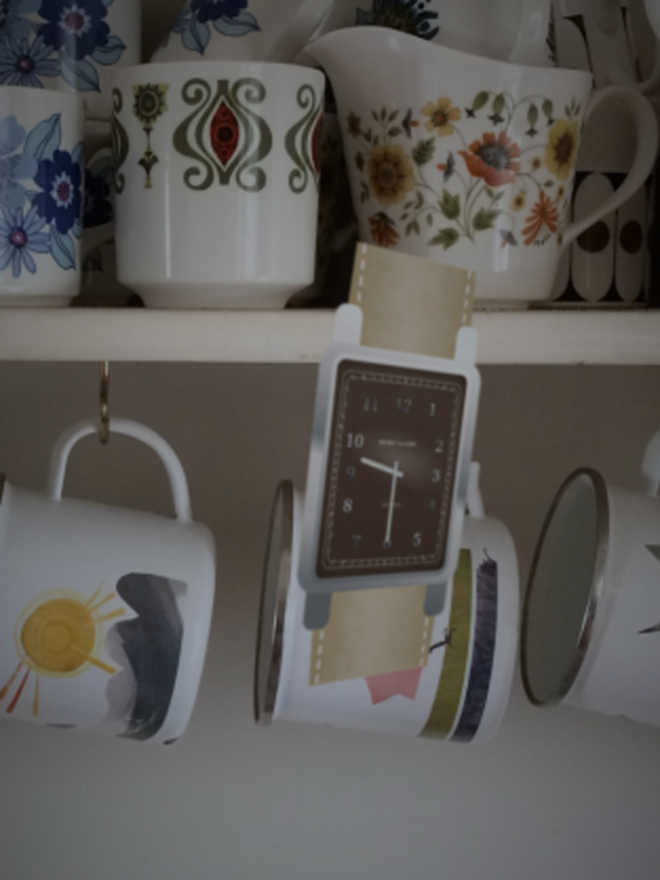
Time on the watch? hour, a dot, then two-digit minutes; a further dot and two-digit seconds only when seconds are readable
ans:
9.30
